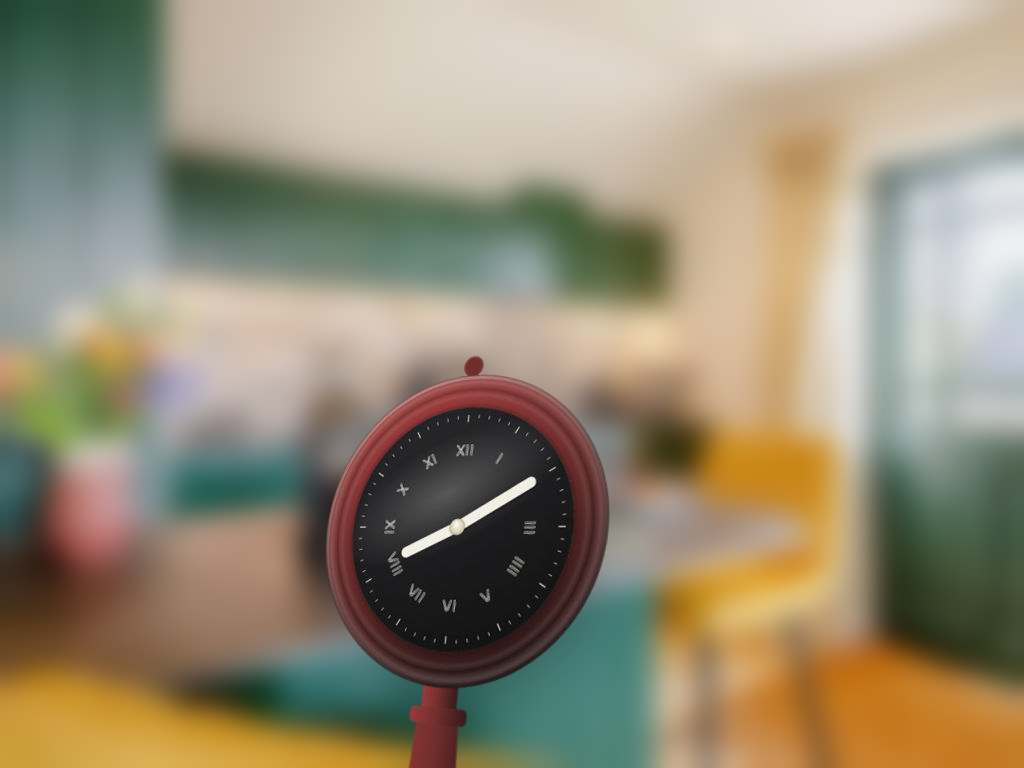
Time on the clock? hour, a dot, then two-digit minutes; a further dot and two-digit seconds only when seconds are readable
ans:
8.10
